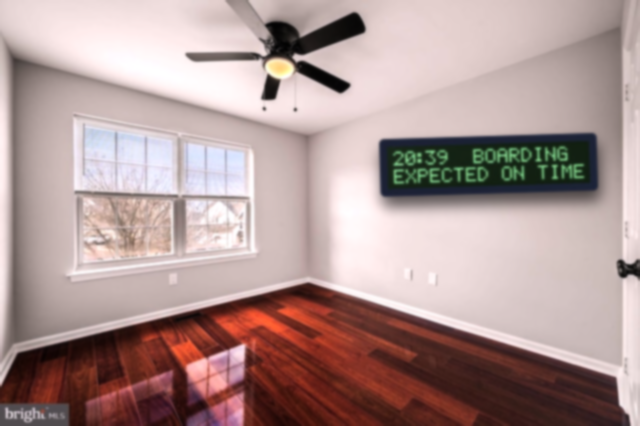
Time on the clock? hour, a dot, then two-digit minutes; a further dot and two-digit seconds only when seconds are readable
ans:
20.39
